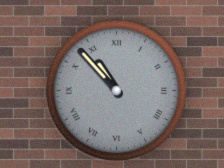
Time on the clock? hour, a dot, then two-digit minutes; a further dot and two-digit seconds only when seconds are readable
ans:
10.53
